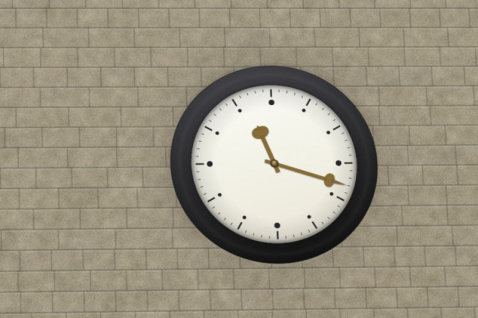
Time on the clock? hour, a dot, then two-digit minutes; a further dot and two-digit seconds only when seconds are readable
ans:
11.18
